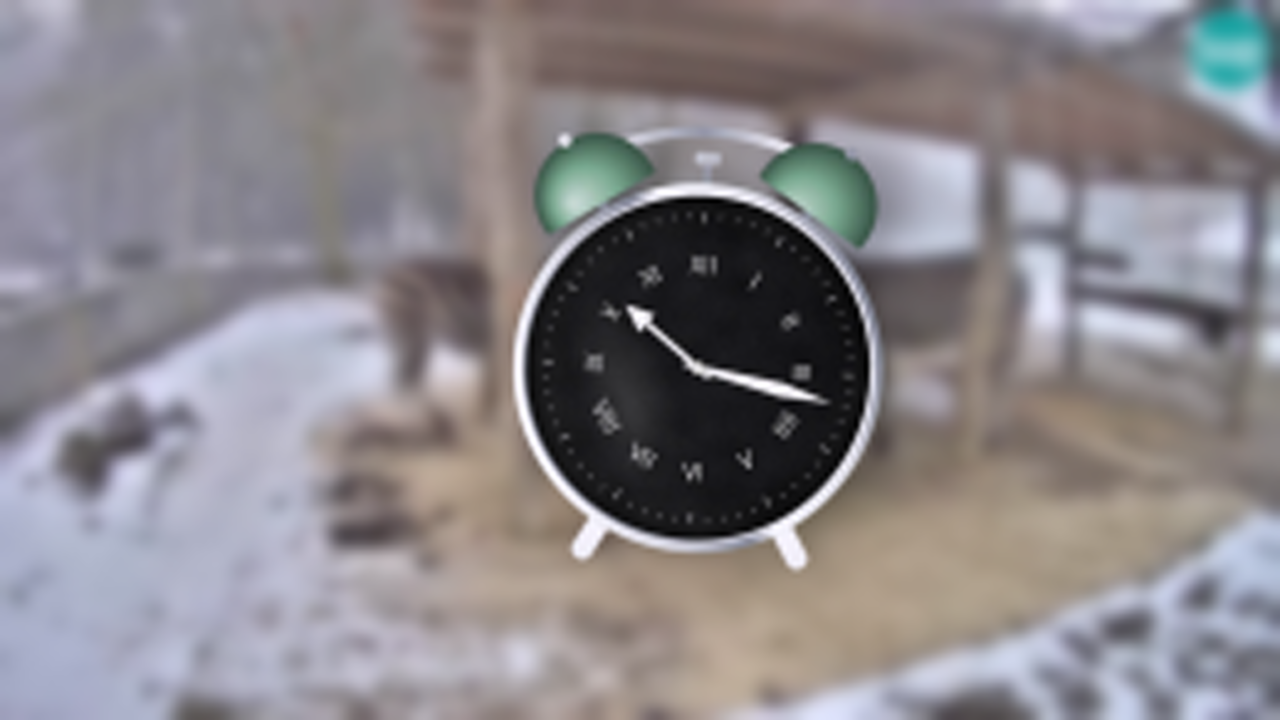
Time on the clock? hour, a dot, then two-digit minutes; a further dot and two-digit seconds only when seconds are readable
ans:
10.17
